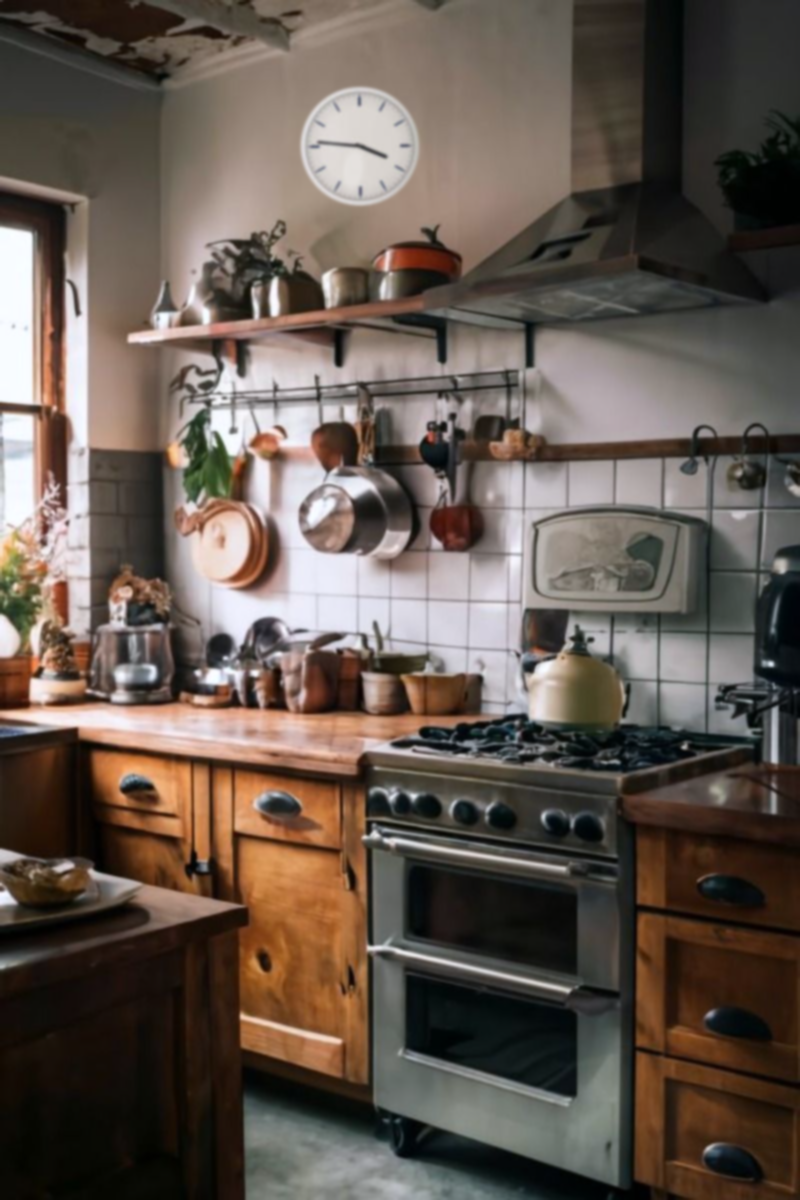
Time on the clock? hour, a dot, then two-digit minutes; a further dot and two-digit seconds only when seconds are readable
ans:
3.46
